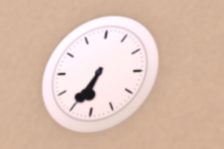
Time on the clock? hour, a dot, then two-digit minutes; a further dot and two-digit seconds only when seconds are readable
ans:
6.35
